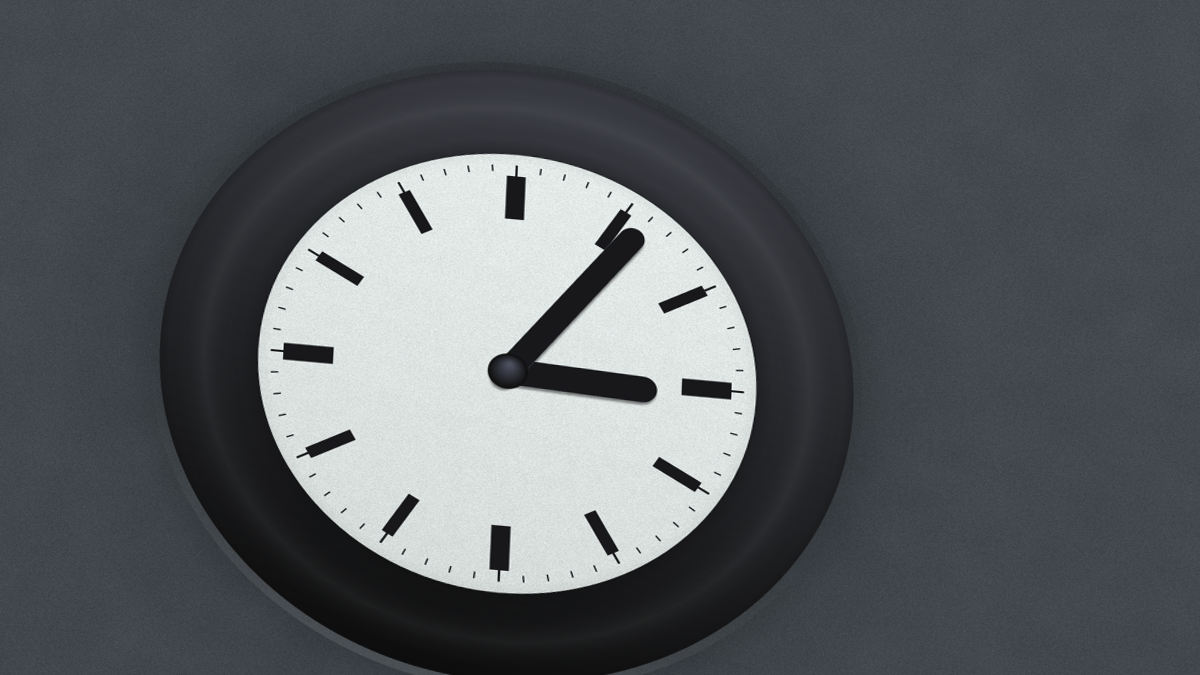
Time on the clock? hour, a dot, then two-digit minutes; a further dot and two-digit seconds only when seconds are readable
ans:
3.06
